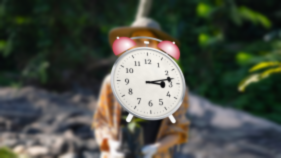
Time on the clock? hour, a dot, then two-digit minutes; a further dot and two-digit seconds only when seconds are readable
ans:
3.13
